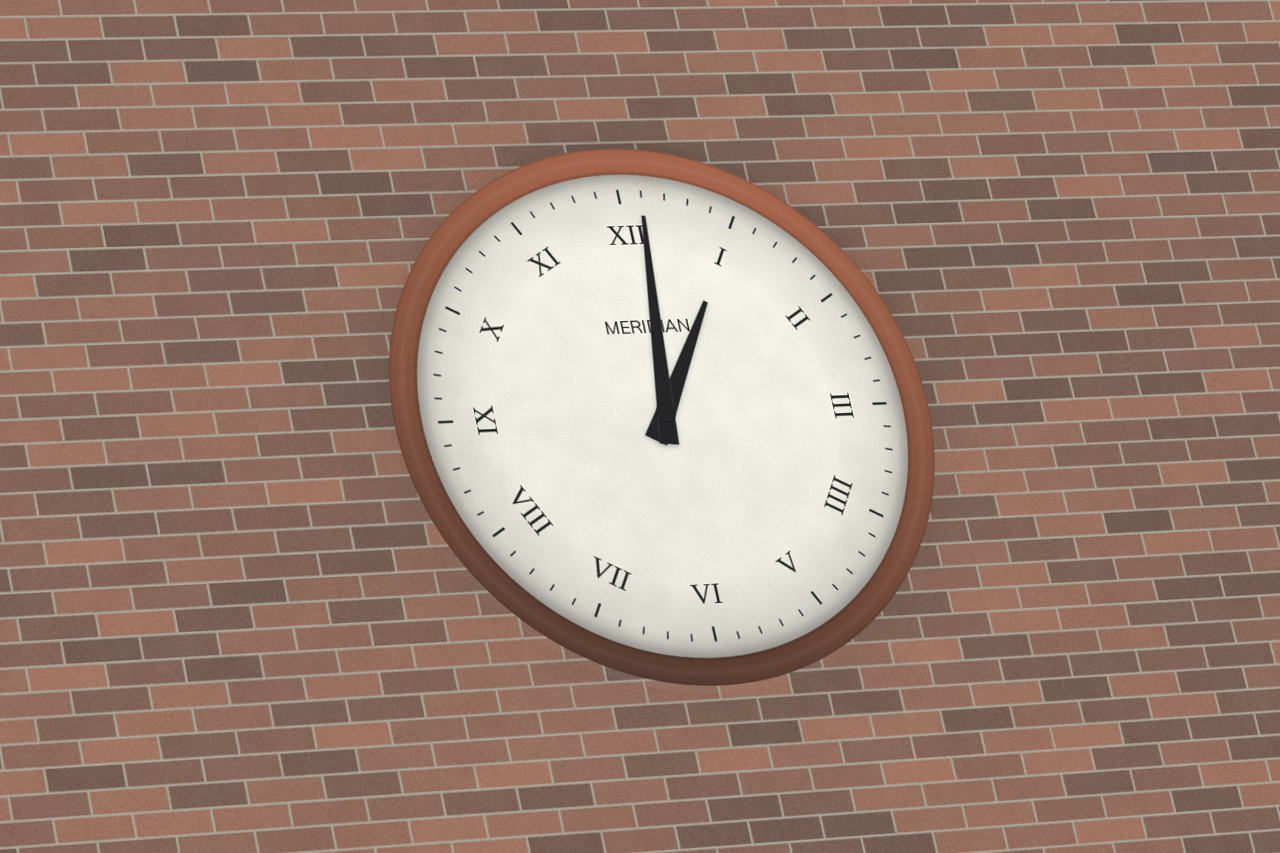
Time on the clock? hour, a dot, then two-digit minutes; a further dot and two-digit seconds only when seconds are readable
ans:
1.01
